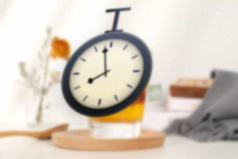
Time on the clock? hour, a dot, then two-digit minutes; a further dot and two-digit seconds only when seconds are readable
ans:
7.58
